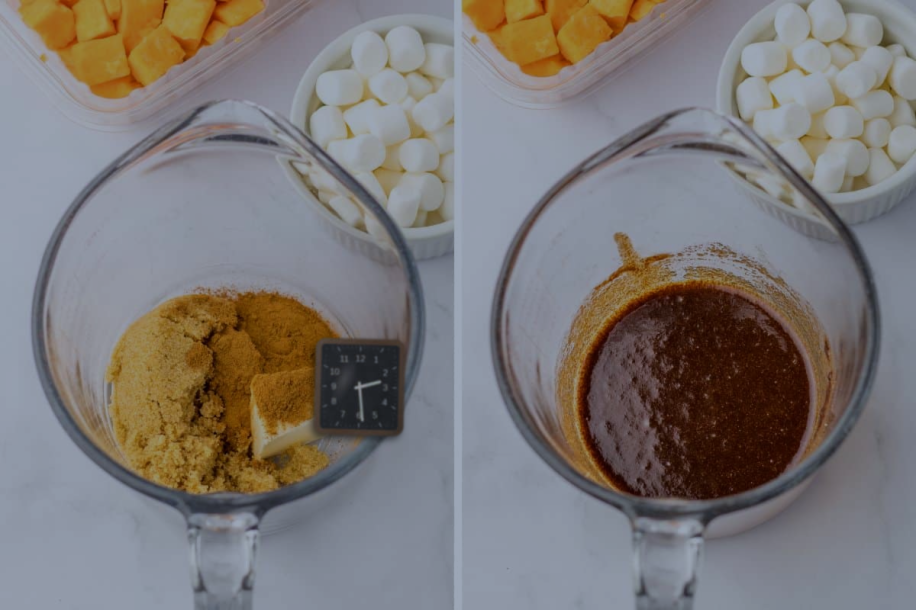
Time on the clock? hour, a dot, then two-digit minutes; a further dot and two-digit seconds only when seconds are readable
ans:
2.29
